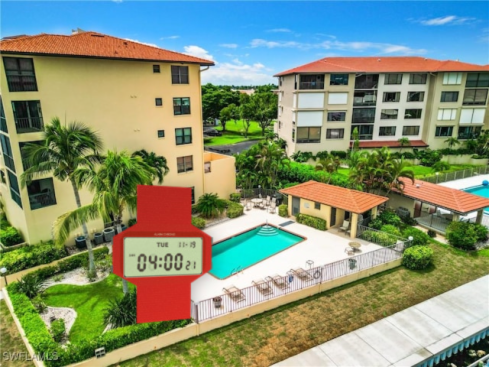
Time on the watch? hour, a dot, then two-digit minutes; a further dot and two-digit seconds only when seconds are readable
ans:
4.00
